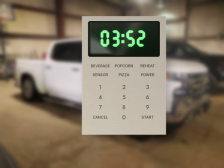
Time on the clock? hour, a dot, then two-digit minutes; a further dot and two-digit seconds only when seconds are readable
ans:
3.52
